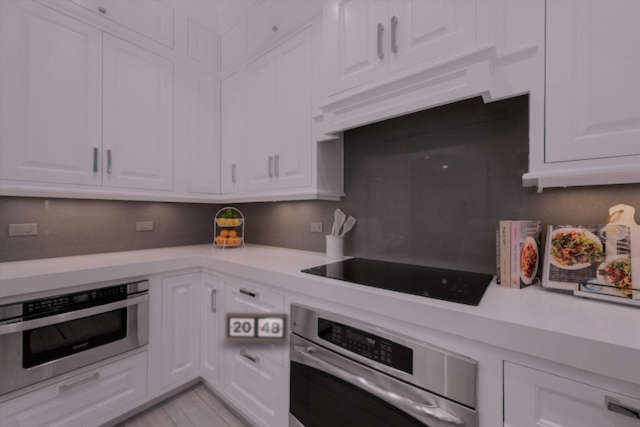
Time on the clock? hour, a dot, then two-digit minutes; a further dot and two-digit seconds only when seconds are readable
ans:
20.48
